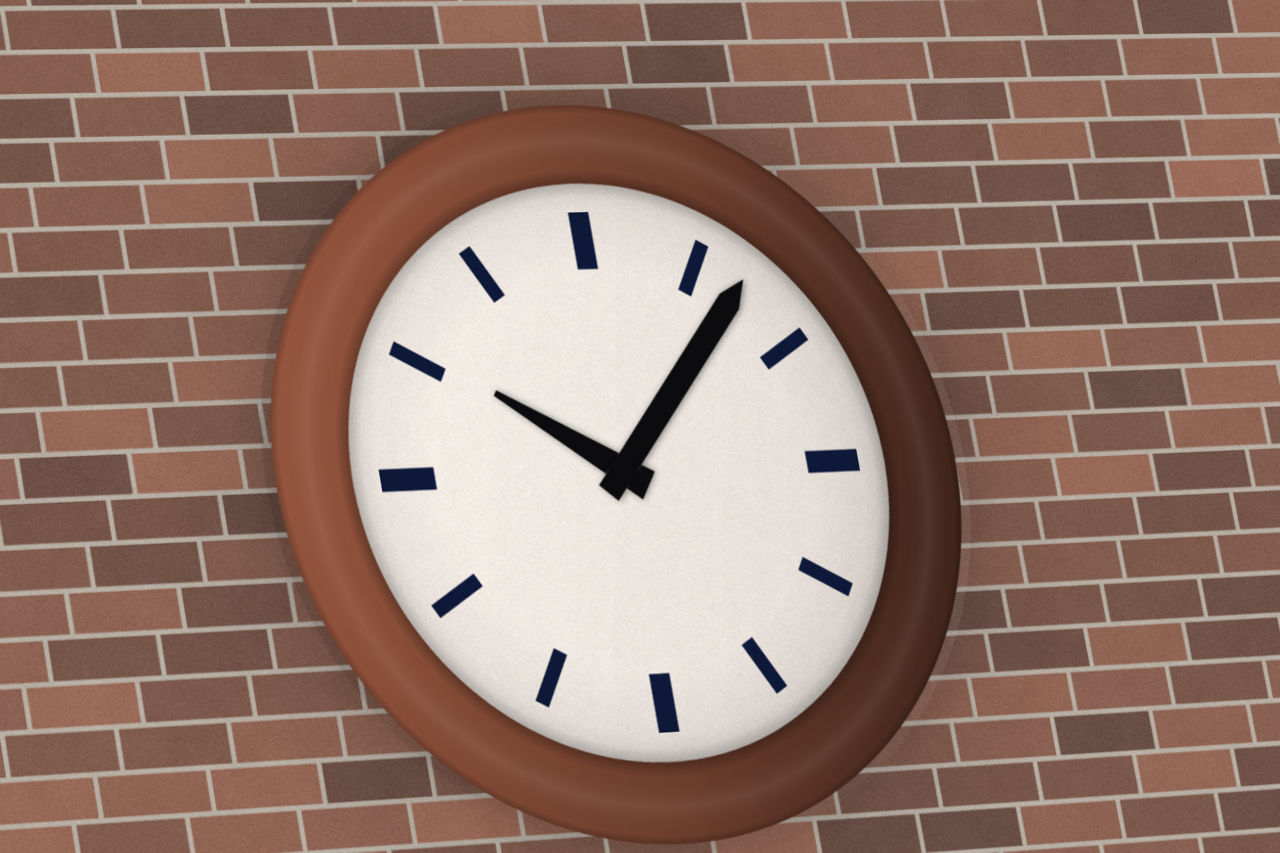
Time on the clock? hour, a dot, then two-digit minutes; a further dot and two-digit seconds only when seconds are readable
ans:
10.07
